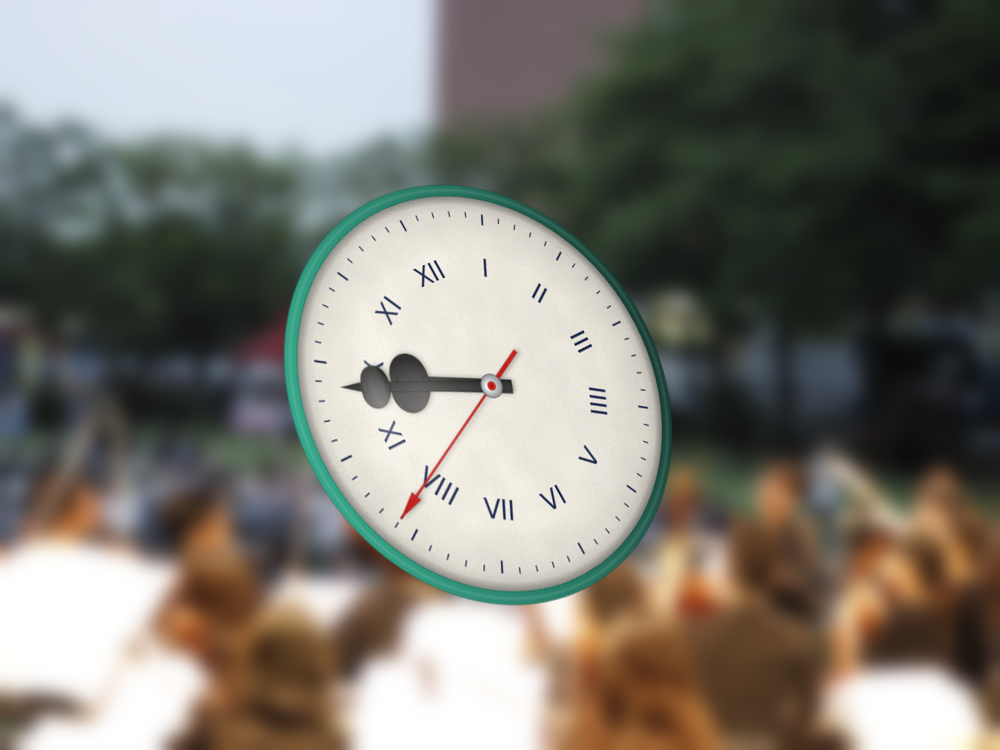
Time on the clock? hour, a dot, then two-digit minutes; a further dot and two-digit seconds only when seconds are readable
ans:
9.48.41
